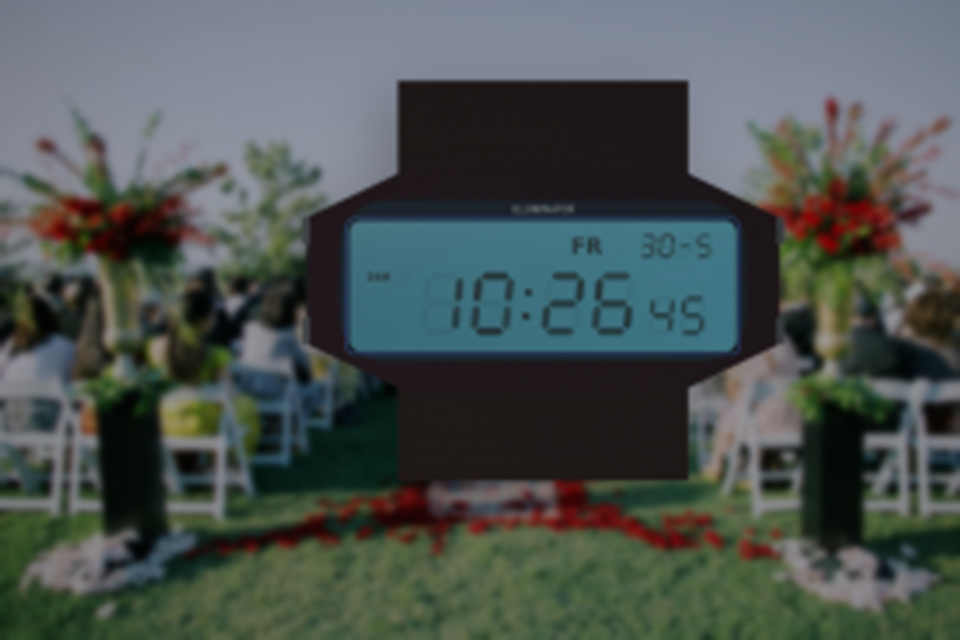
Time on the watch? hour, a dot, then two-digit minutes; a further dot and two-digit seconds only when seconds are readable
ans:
10.26.45
